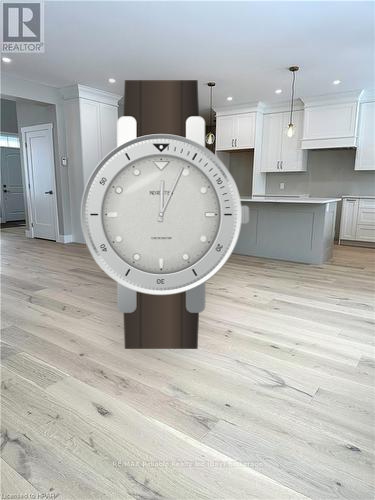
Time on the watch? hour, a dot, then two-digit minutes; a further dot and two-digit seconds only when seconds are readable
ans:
12.04
